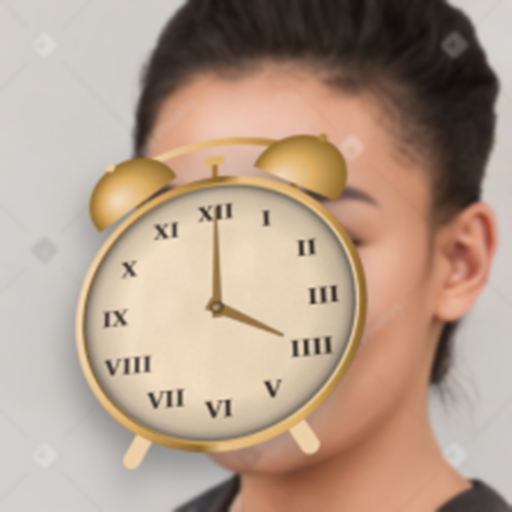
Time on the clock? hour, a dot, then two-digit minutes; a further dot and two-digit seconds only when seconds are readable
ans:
4.00
